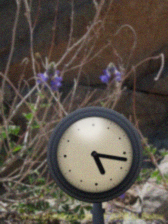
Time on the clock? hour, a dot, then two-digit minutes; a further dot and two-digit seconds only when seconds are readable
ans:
5.17
